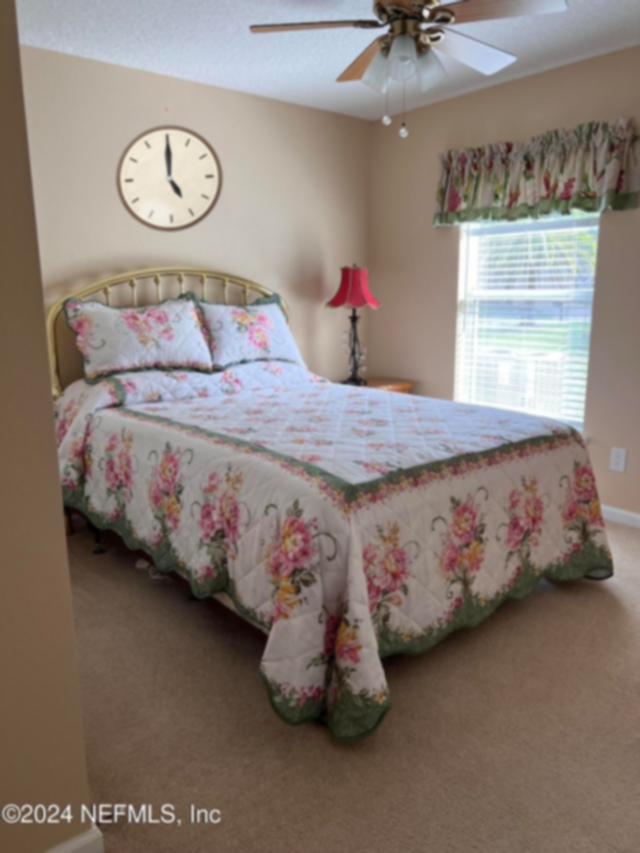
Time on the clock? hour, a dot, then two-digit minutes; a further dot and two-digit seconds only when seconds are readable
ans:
5.00
